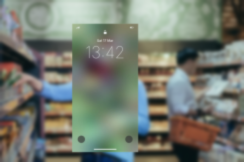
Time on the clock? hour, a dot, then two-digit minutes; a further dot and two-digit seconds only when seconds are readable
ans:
13.42
